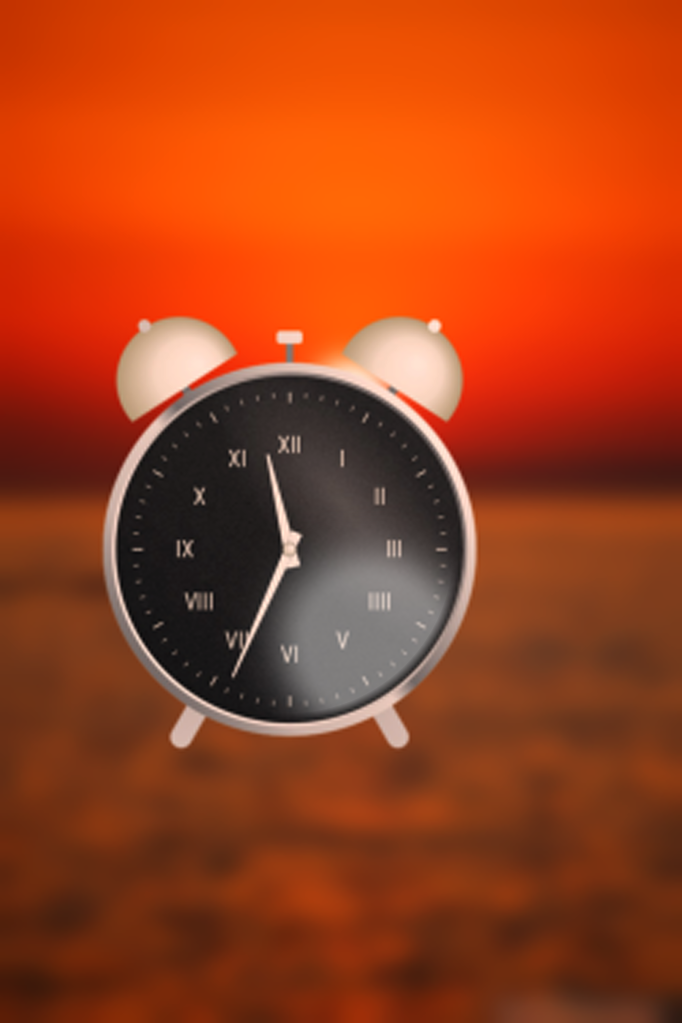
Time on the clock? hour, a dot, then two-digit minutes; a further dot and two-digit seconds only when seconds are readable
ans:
11.34
